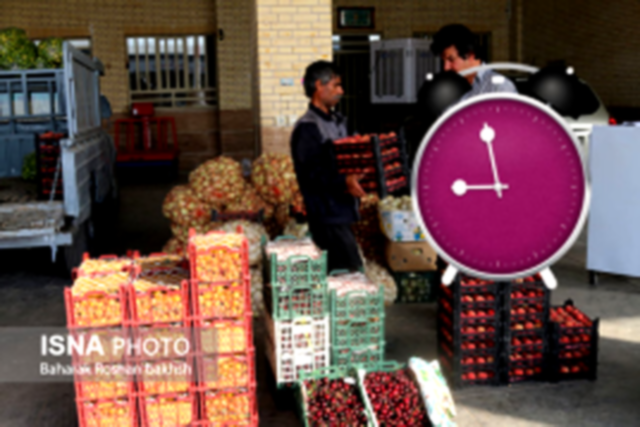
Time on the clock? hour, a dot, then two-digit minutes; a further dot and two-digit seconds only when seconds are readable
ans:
8.58
